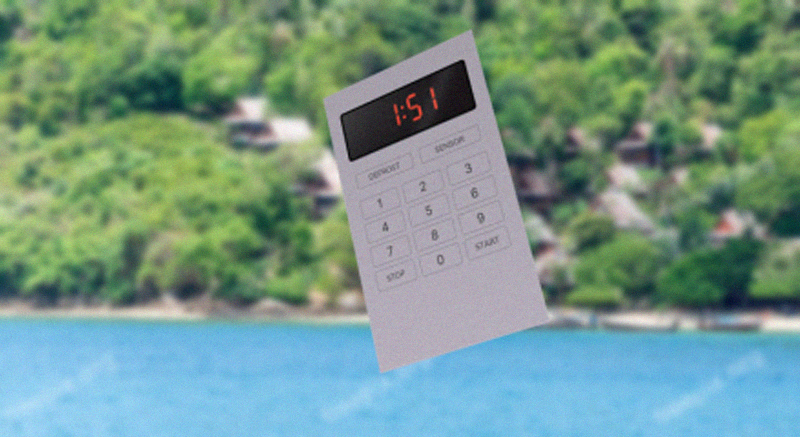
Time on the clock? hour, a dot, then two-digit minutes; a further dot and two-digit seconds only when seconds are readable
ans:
1.51
